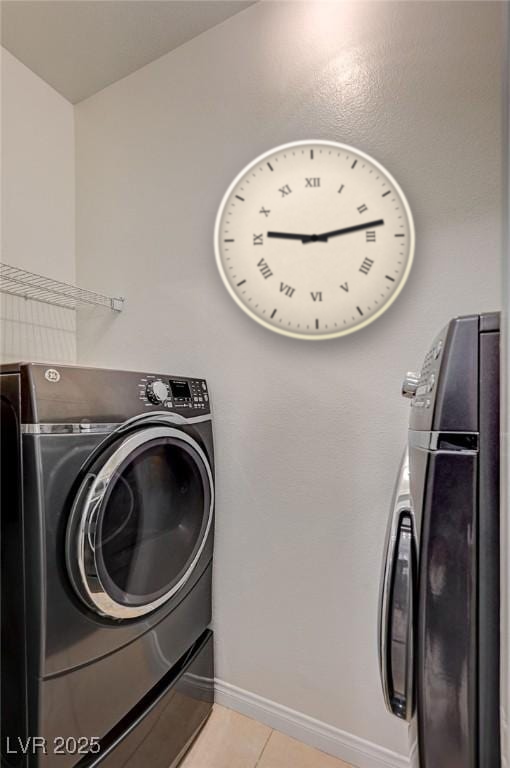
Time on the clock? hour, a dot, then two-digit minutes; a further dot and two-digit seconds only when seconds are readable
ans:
9.13
